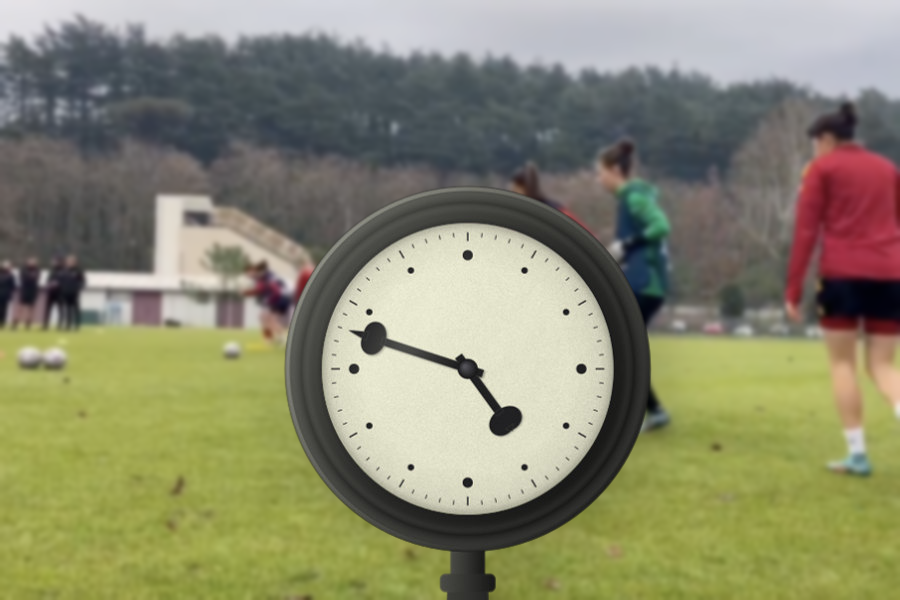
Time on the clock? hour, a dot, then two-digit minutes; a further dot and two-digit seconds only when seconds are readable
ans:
4.48
